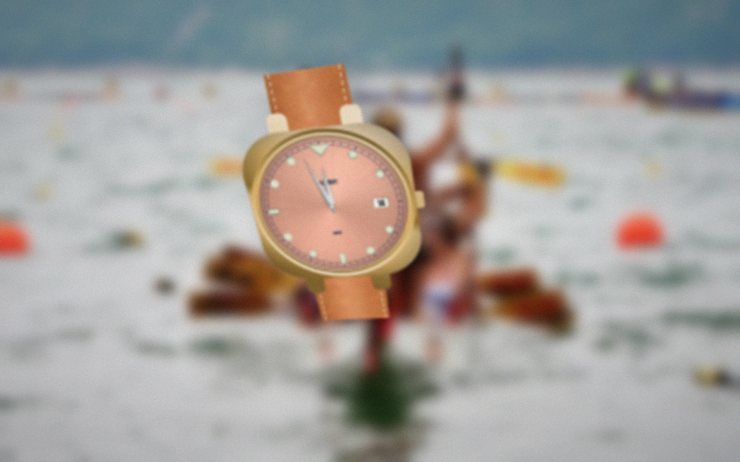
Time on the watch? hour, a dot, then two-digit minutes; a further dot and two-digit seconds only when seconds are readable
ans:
11.57
